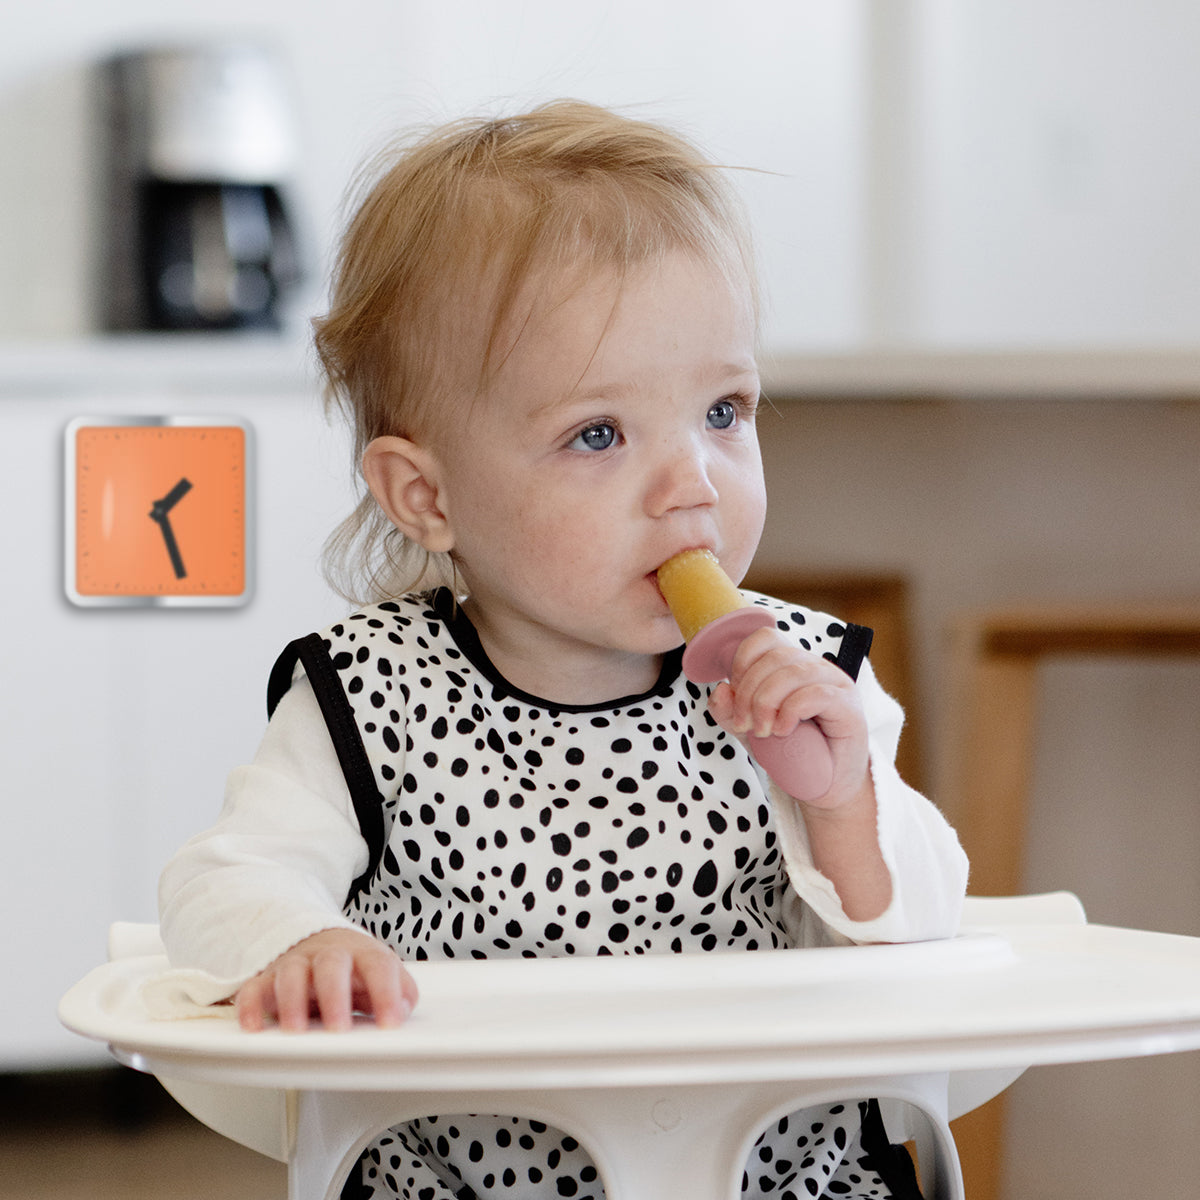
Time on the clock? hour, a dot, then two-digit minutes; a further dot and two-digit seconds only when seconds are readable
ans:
1.27
